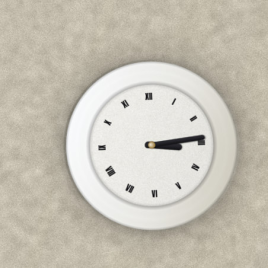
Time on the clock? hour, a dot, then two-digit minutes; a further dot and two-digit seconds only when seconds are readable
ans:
3.14
